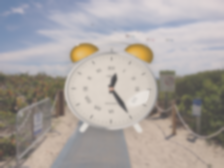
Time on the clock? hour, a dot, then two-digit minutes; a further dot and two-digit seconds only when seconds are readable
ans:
12.25
